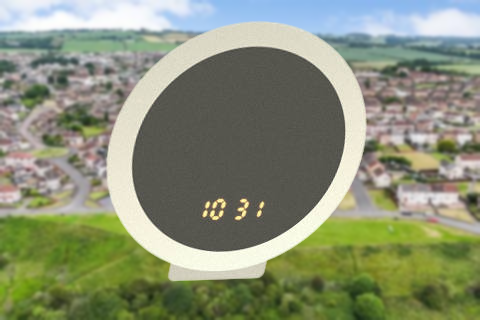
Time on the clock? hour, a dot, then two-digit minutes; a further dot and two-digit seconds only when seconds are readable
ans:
10.31
